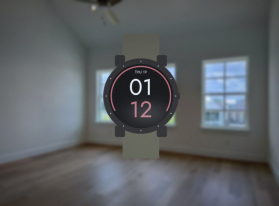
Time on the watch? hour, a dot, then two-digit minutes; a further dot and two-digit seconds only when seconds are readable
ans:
1.12
